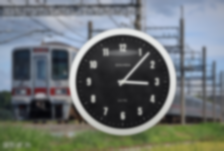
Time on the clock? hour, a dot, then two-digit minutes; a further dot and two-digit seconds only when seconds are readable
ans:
3.07
